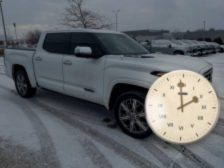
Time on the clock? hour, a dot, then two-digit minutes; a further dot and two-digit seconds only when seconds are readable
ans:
1.59
